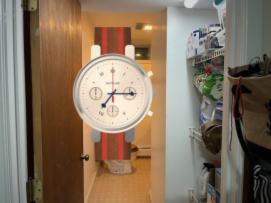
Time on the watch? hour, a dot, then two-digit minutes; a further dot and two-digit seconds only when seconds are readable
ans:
7.15
